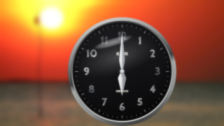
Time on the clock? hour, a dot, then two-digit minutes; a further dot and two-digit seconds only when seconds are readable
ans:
6.00
